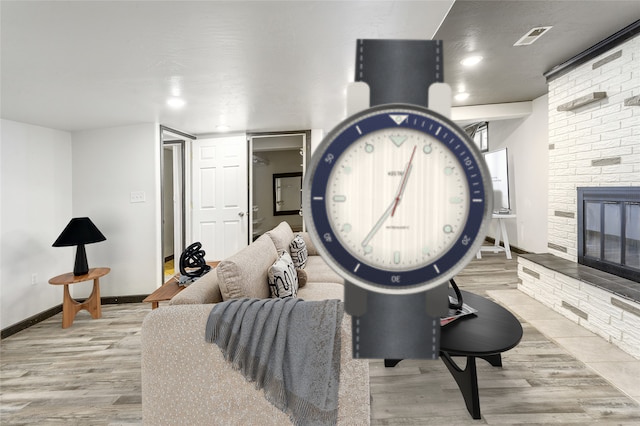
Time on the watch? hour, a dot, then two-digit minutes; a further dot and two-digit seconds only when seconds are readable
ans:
12.36.03
